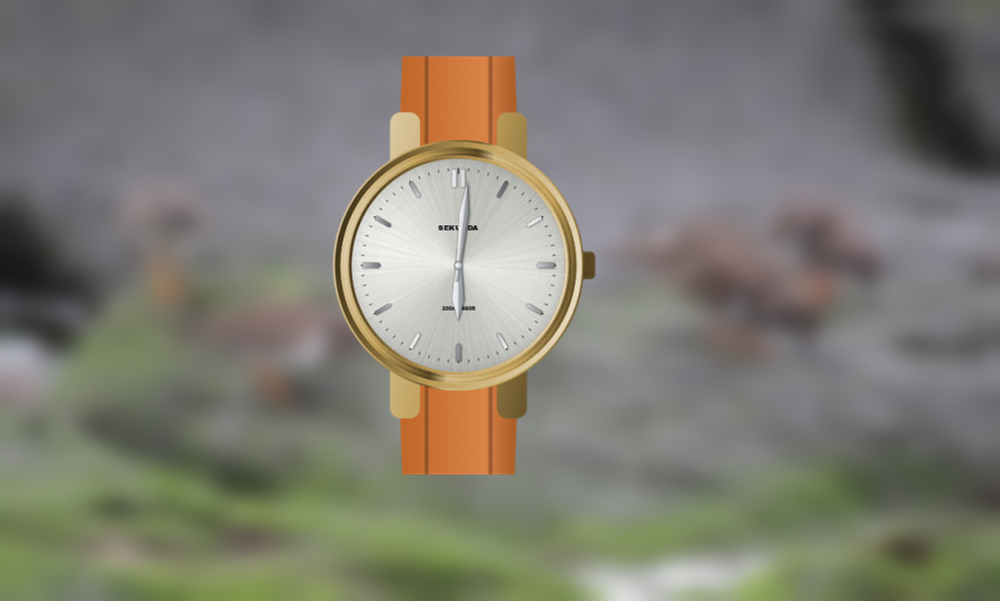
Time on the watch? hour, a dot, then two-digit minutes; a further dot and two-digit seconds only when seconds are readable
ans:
6.01
